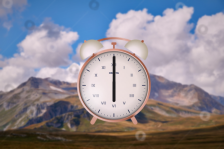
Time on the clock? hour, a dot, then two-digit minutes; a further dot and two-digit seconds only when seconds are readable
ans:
6.00
